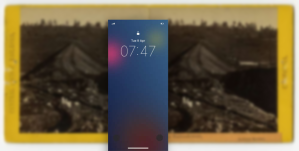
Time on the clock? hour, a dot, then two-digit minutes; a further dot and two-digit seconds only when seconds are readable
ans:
7.47
